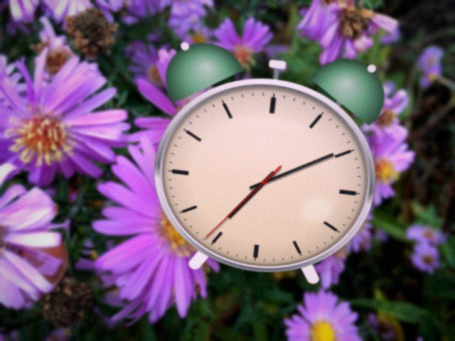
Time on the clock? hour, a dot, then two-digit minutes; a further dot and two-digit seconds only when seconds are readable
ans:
7.09.36
